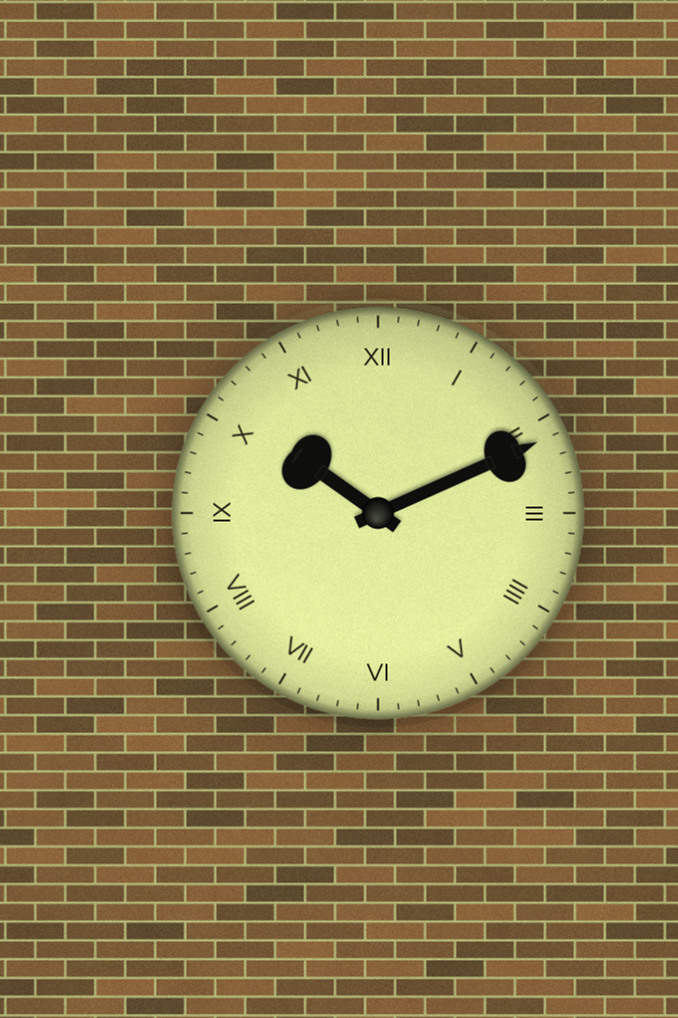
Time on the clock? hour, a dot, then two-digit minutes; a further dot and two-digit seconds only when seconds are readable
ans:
10.11
